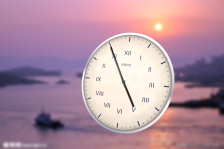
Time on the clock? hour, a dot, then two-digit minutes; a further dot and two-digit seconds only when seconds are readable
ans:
4.55
